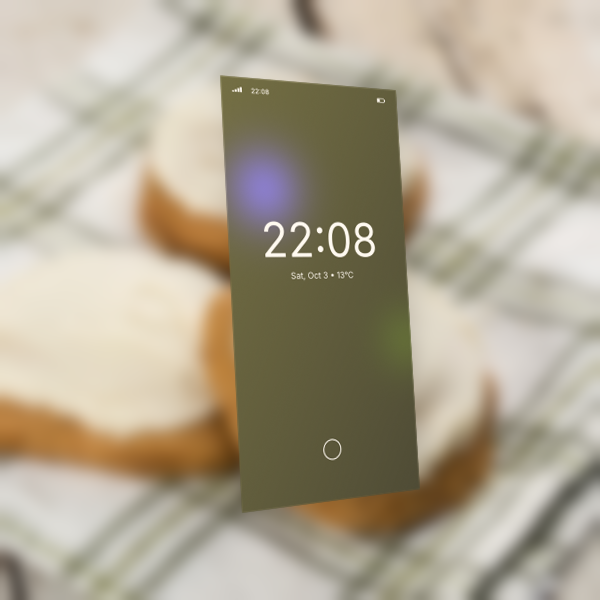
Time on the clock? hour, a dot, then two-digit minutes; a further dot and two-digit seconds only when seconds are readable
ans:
22.08
